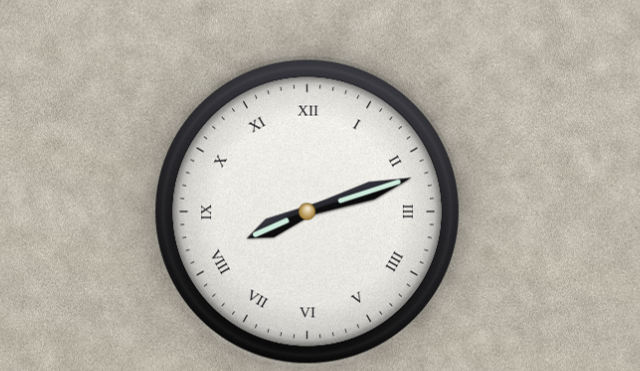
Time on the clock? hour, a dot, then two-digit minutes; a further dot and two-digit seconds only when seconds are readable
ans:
8.12
